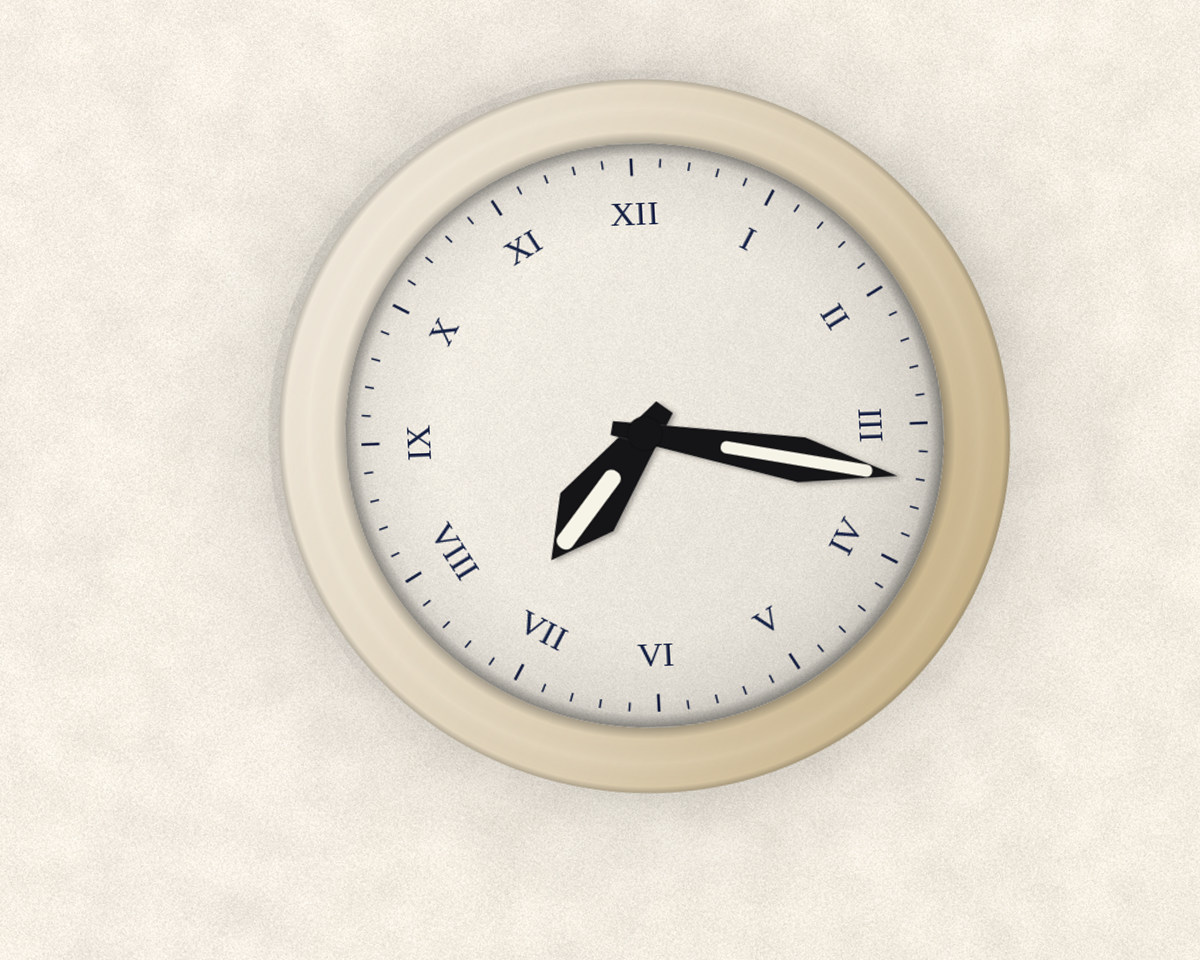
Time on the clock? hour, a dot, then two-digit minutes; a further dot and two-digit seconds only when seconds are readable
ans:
7.17
